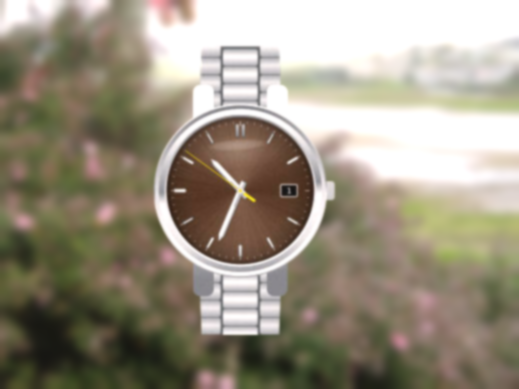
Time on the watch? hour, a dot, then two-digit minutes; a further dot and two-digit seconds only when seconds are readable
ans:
10.33.51
